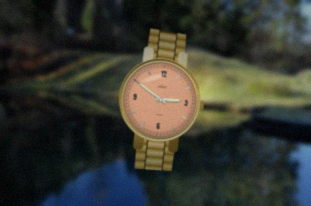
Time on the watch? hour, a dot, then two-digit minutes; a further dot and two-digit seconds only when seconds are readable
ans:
2.50
